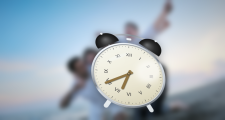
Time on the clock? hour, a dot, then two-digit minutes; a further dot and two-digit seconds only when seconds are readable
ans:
6.40
